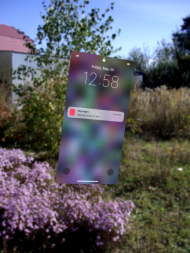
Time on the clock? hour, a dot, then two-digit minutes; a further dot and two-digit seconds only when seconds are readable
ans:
12.58
